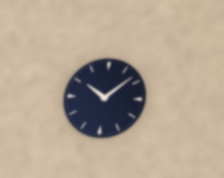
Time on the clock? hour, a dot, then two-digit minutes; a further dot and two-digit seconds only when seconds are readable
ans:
10.08
